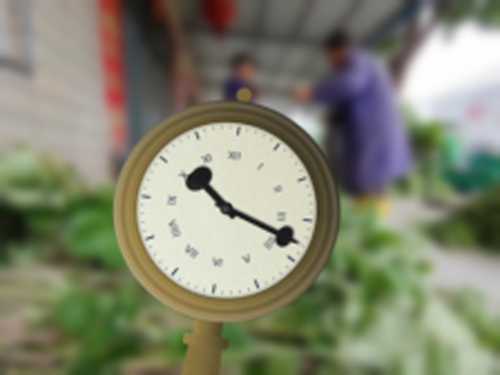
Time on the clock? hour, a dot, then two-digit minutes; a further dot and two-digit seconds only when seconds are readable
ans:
10.18
